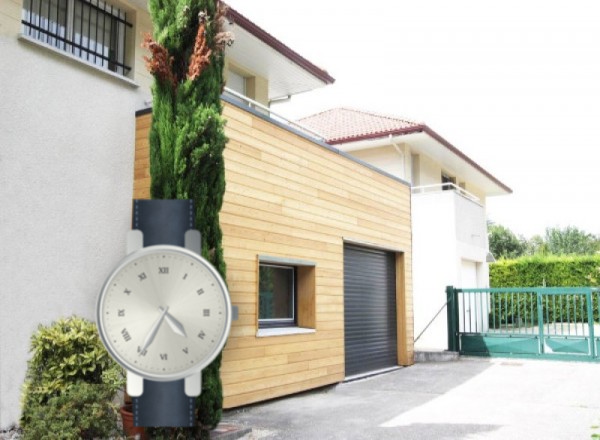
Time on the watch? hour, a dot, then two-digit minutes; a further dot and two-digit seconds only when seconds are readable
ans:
4.35
